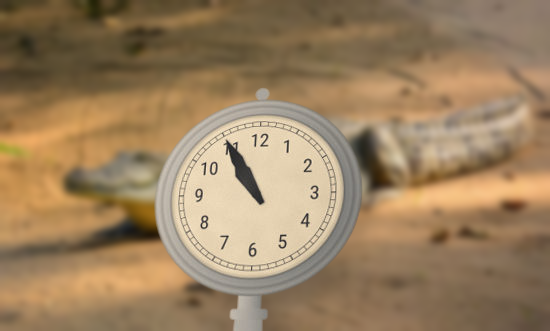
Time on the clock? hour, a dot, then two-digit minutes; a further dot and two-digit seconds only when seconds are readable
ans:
10.55
